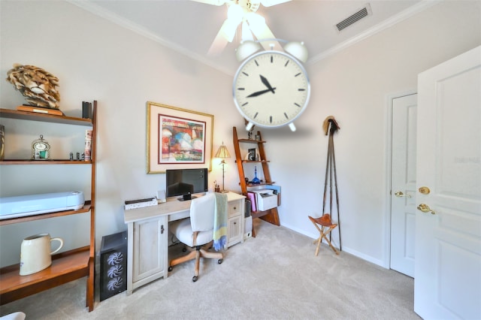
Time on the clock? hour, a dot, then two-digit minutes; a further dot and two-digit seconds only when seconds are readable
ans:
10.42
